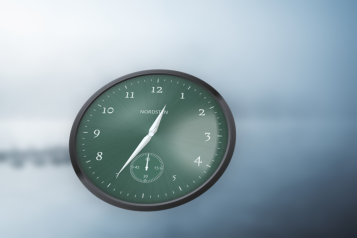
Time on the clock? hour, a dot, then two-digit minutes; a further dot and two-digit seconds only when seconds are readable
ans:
12.35
